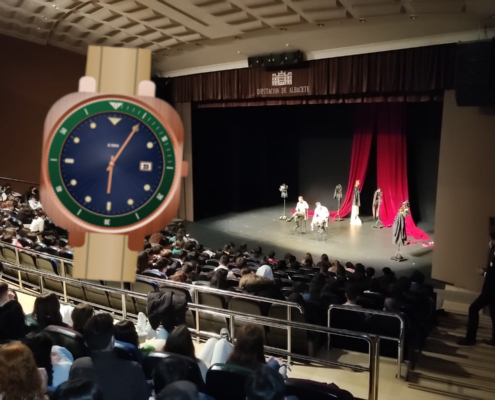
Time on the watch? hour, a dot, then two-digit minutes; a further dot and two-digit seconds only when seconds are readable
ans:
6.05
